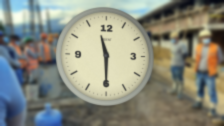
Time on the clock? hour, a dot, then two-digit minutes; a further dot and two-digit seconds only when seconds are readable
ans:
11.30
